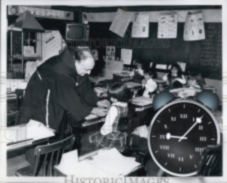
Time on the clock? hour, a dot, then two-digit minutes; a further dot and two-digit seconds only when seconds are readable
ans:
9.07
